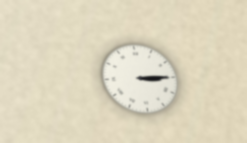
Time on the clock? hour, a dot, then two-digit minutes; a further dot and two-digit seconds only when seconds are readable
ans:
3.15
